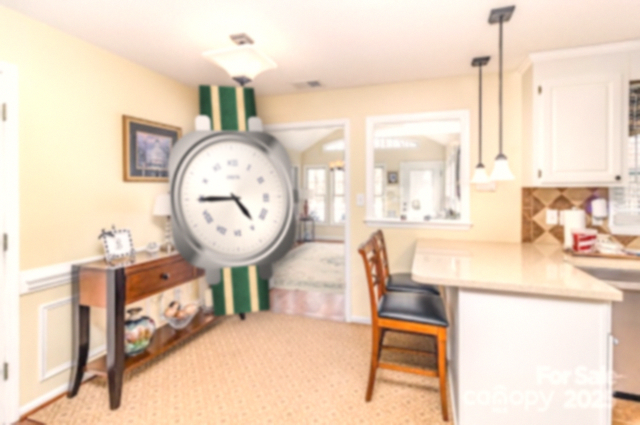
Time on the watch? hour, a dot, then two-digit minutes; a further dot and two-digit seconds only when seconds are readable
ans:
4.45
